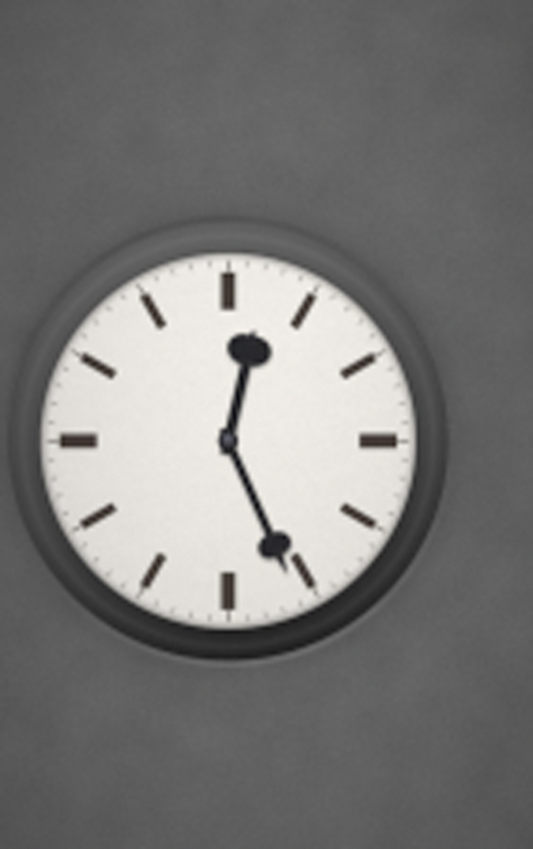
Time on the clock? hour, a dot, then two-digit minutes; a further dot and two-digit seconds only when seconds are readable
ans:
12.26
